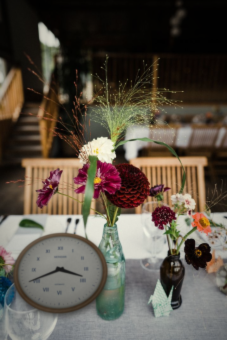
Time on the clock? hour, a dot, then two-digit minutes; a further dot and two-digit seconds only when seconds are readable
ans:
3.41
